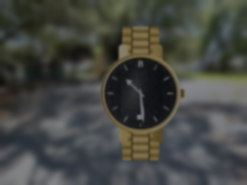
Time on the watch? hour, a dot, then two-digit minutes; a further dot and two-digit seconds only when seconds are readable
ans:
10.29
